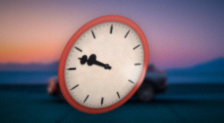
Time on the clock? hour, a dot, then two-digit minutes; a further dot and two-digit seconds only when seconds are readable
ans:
9.48
